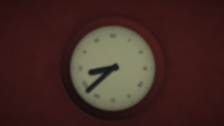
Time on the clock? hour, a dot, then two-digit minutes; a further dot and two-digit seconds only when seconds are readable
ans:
8.38
